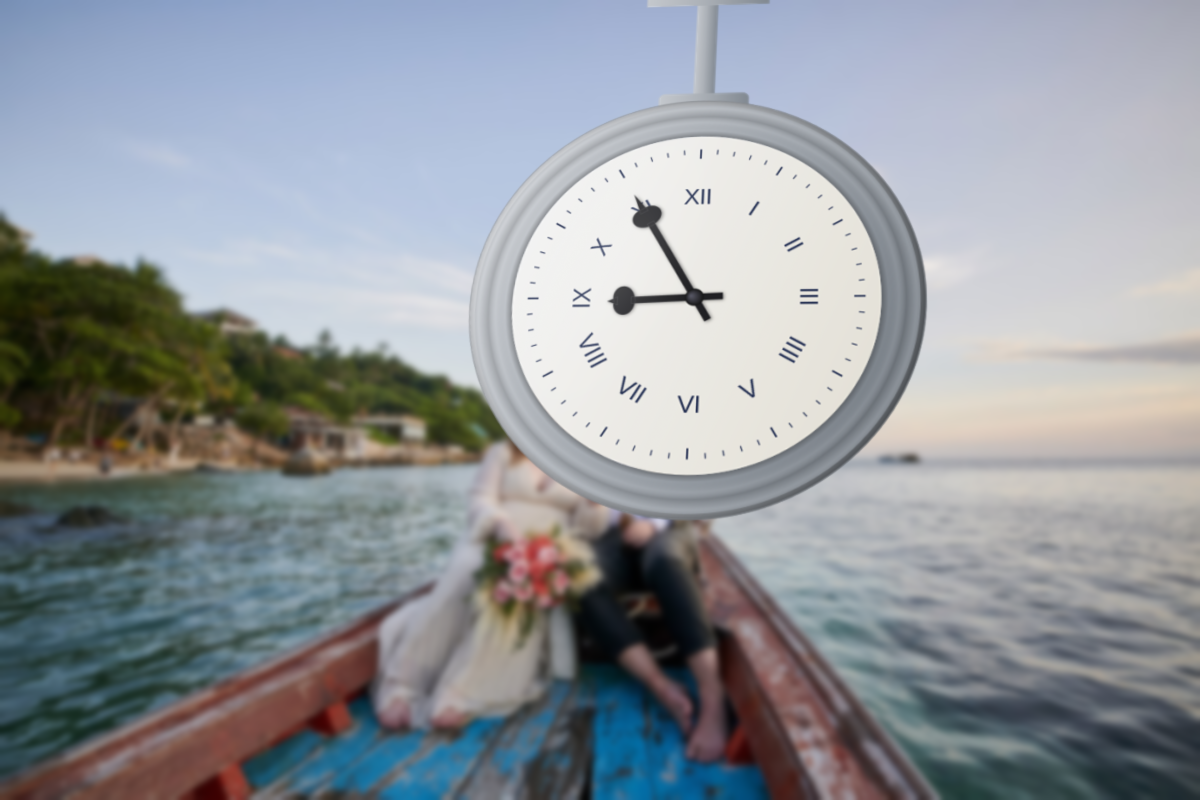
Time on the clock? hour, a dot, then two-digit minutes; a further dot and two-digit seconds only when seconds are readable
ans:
8.55
